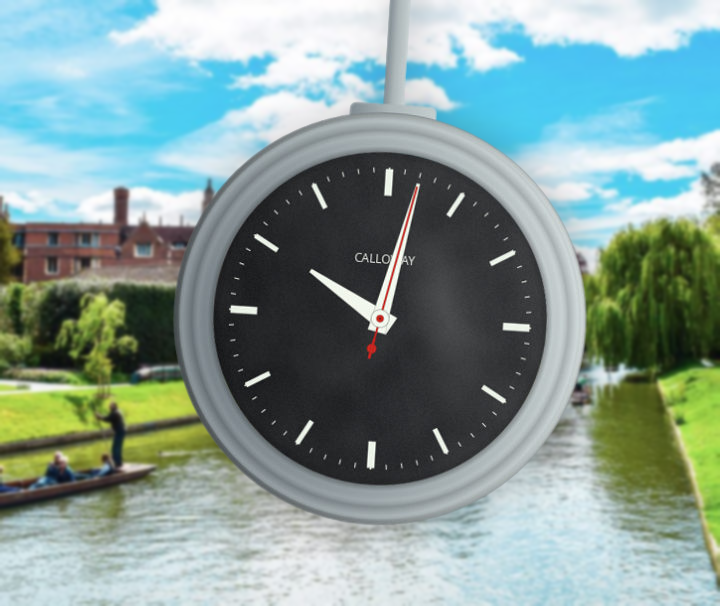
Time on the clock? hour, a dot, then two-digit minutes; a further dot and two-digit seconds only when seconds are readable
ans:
10.02.02
